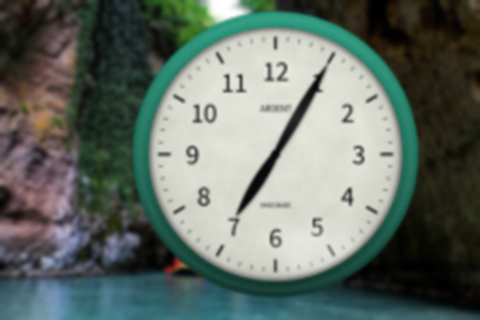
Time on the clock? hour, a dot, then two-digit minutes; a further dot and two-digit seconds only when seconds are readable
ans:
7.05
